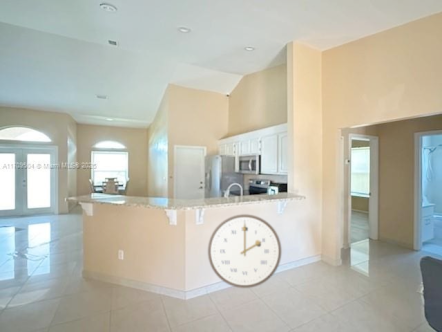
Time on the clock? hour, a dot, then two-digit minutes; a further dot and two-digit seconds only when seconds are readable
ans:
2.00
